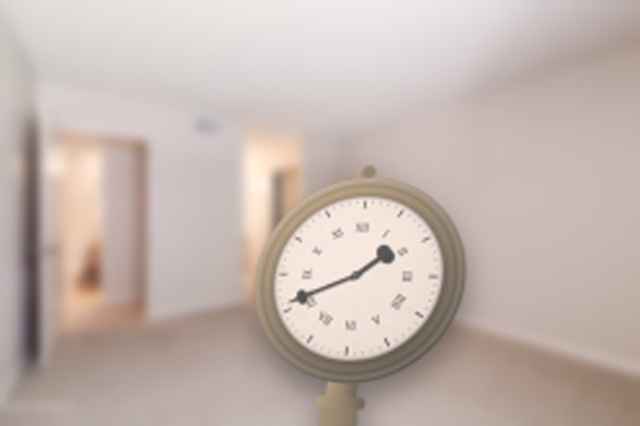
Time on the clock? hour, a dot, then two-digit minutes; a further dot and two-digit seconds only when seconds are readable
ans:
1.41
